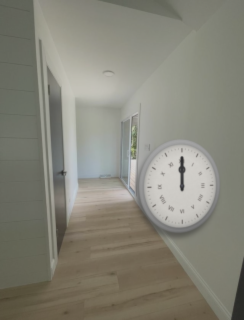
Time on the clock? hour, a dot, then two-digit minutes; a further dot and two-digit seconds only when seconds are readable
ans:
12.00
